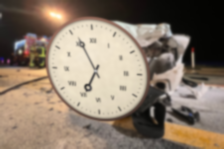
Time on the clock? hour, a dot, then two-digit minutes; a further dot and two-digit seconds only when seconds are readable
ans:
6.56
